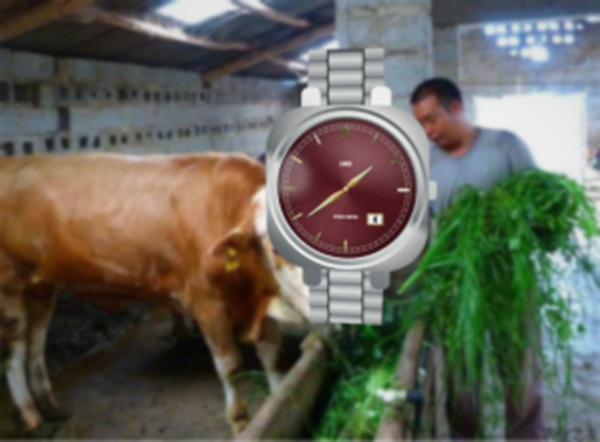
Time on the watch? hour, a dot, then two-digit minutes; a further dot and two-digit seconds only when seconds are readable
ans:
1.39
